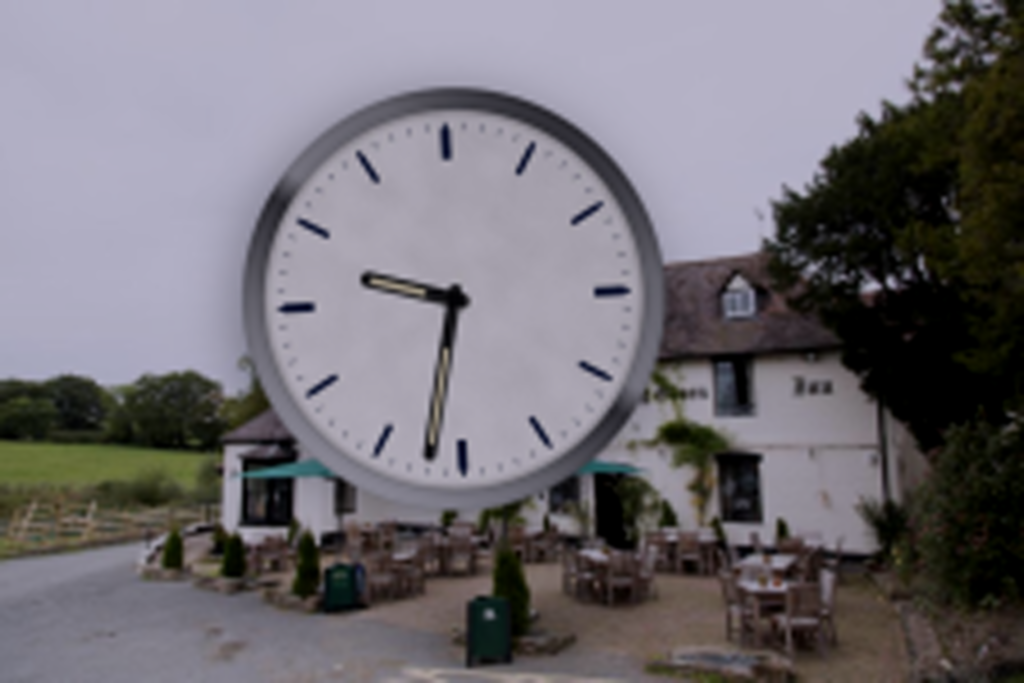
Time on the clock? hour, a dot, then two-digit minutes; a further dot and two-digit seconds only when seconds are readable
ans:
9.32
